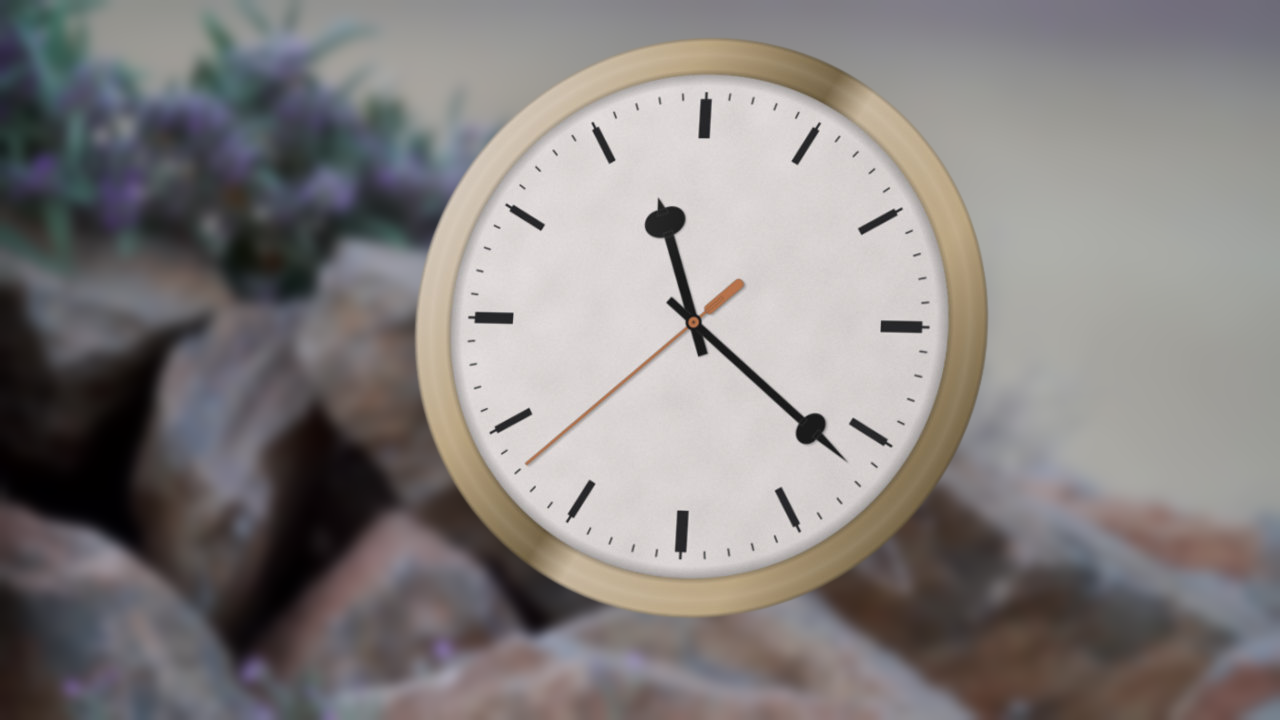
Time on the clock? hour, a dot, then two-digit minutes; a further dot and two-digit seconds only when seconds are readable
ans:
11.21.38
